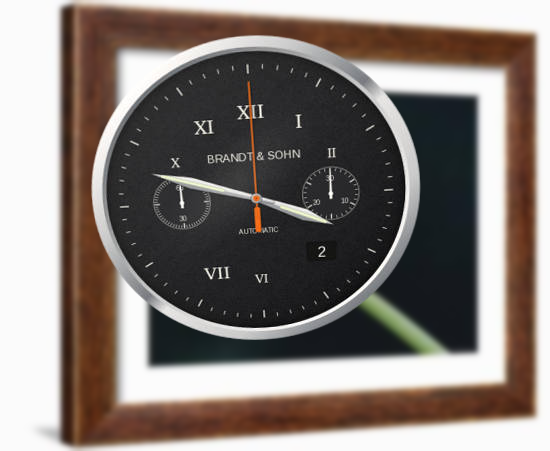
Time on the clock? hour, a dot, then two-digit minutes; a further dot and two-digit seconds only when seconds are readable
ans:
3.48
